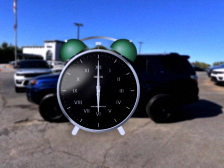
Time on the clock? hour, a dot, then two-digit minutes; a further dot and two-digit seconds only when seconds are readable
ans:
6.00
